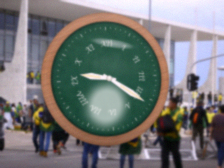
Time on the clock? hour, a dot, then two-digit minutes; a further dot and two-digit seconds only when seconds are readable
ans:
9.21
